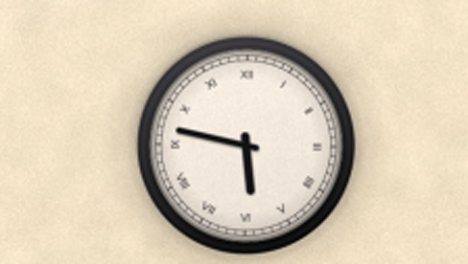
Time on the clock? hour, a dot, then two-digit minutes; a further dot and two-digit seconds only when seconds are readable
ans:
5.47
